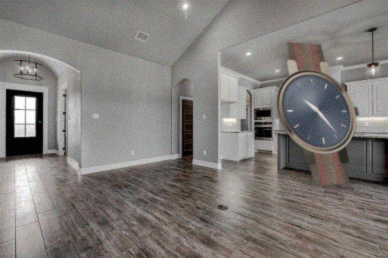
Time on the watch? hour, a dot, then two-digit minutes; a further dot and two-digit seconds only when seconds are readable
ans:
10.24
